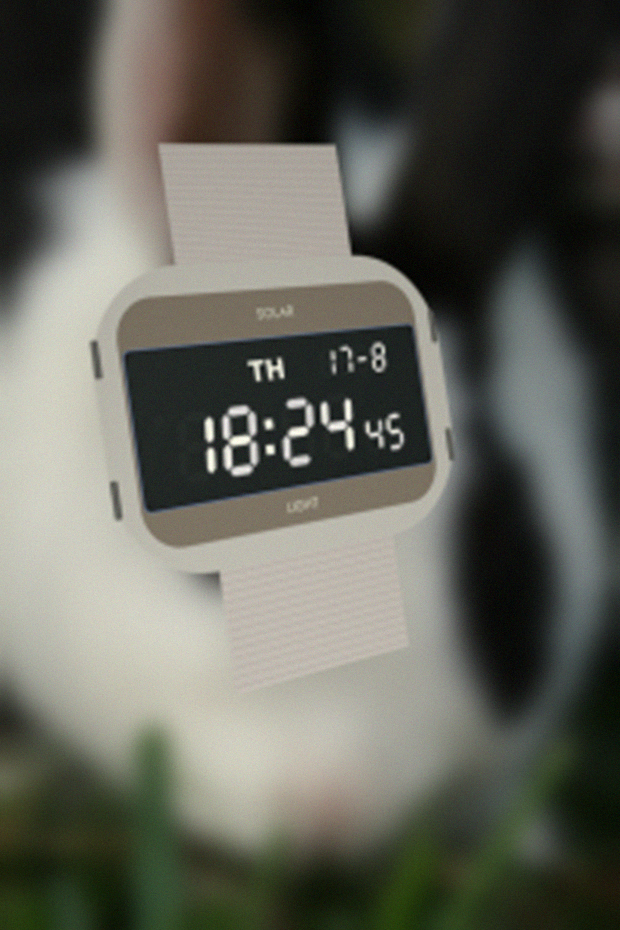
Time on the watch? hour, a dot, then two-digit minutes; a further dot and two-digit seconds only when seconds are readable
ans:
18.24.45
